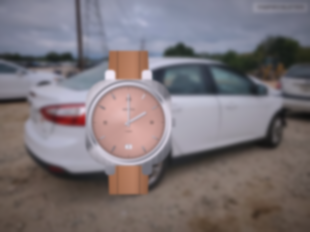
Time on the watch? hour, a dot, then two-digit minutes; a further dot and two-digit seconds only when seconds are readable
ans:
2.00
